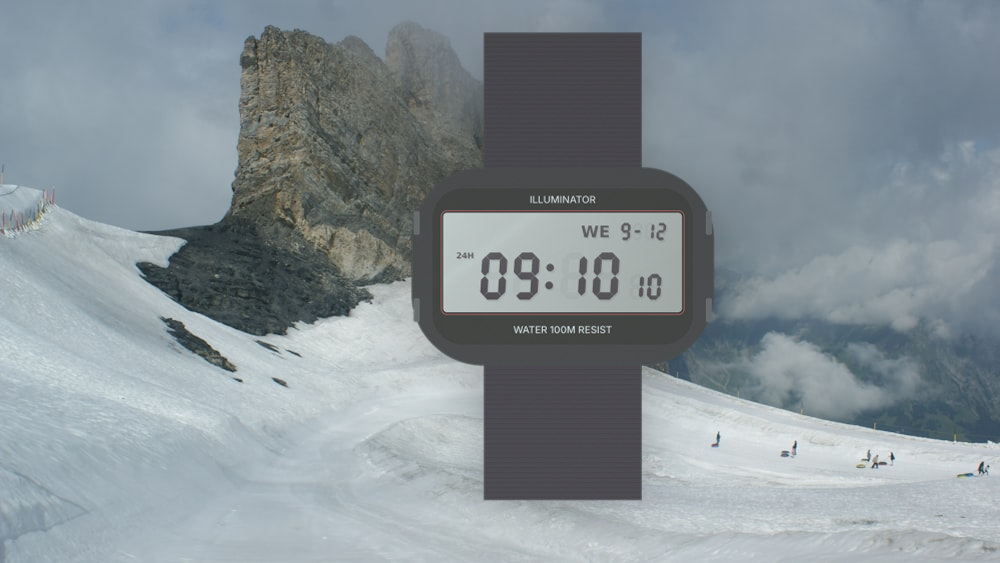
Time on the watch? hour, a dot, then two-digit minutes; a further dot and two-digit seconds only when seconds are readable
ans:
9.10.10
